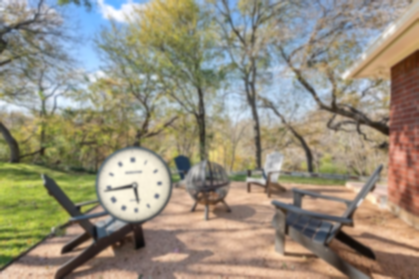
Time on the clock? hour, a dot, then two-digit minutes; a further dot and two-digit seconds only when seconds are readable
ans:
5.44
